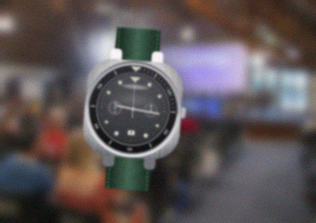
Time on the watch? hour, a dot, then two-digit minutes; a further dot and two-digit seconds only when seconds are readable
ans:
9.16
